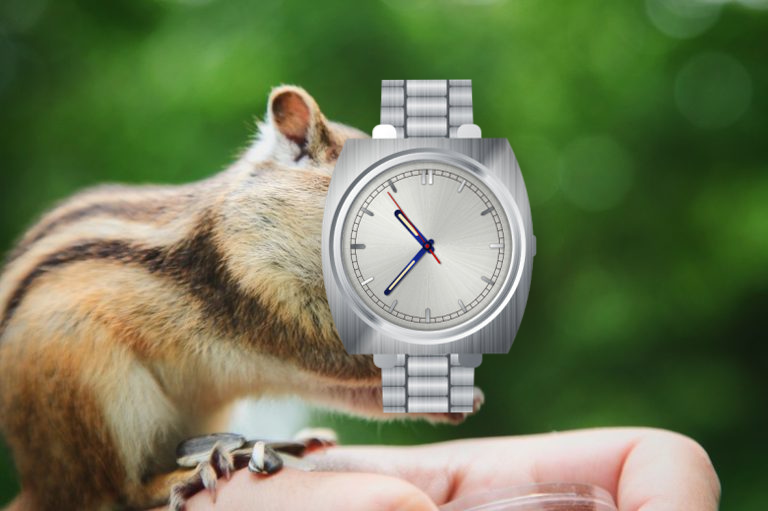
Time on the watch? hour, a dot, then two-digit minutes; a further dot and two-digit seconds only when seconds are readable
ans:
10.36.54
